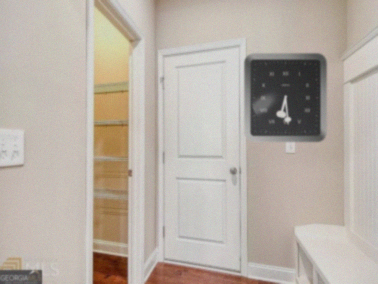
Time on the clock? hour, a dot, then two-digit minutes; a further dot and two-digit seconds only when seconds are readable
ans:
6.29
